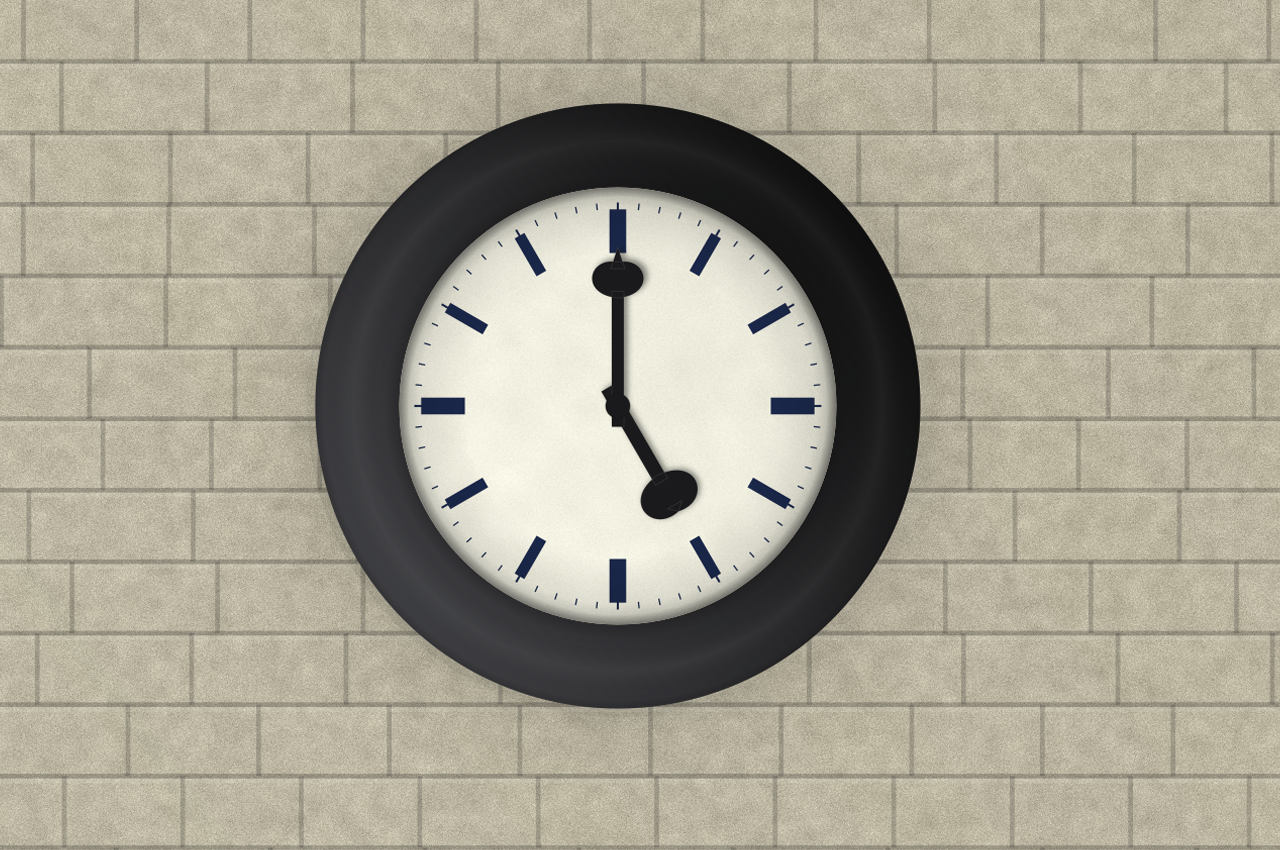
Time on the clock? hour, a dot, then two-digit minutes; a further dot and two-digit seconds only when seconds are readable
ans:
5.00
